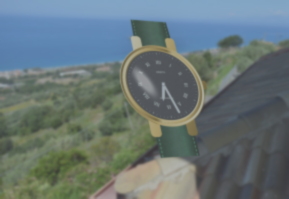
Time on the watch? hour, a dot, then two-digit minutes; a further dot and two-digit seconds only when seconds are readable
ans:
6.27
